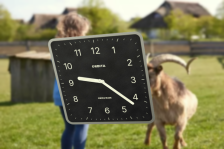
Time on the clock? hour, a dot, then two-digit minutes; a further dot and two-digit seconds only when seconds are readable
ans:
9.22
